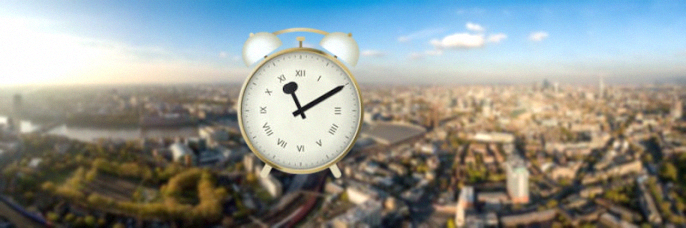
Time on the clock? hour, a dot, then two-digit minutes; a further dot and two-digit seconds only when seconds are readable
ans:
11.10
